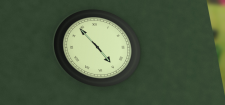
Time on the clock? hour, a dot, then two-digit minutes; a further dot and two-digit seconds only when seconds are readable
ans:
4.54
